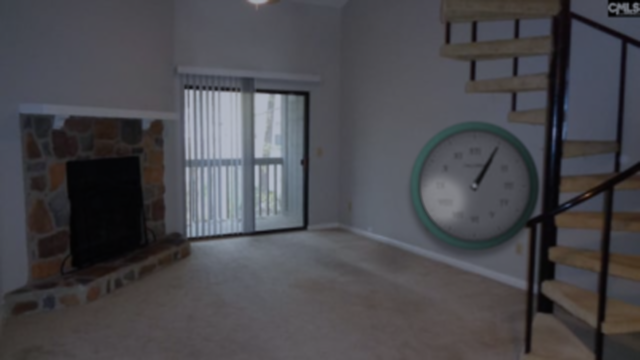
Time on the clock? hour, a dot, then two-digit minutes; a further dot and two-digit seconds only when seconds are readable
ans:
1.05
